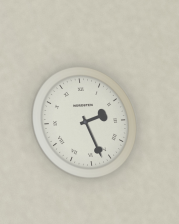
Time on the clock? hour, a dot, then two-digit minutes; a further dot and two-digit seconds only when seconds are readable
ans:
2.27
